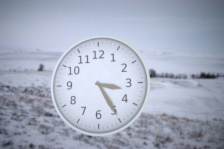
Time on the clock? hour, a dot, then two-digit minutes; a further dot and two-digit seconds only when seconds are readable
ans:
3.25
